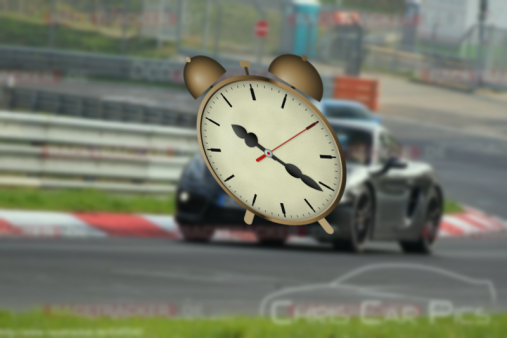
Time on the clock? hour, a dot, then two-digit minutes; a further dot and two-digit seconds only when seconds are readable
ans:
10.21.10
